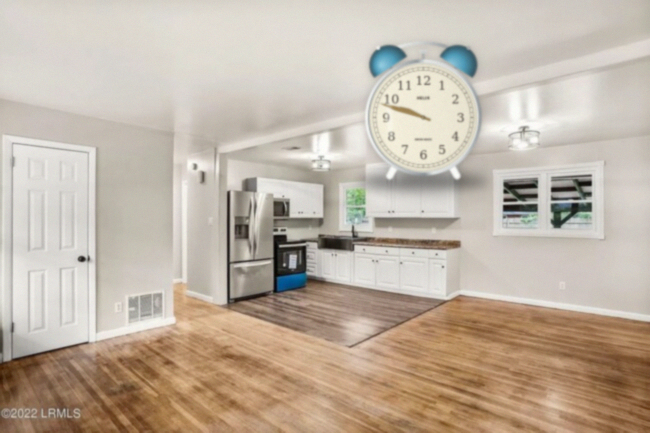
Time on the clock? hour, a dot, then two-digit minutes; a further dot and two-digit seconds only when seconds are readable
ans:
9.48
